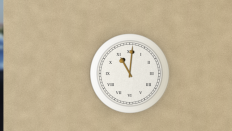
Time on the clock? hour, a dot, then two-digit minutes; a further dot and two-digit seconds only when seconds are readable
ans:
11.01
